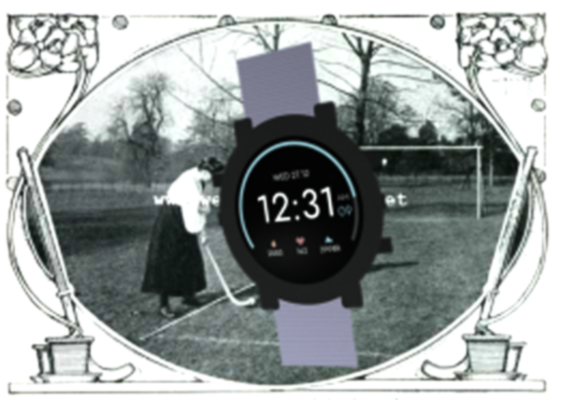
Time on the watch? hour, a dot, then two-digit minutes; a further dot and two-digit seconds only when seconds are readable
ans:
12.31
